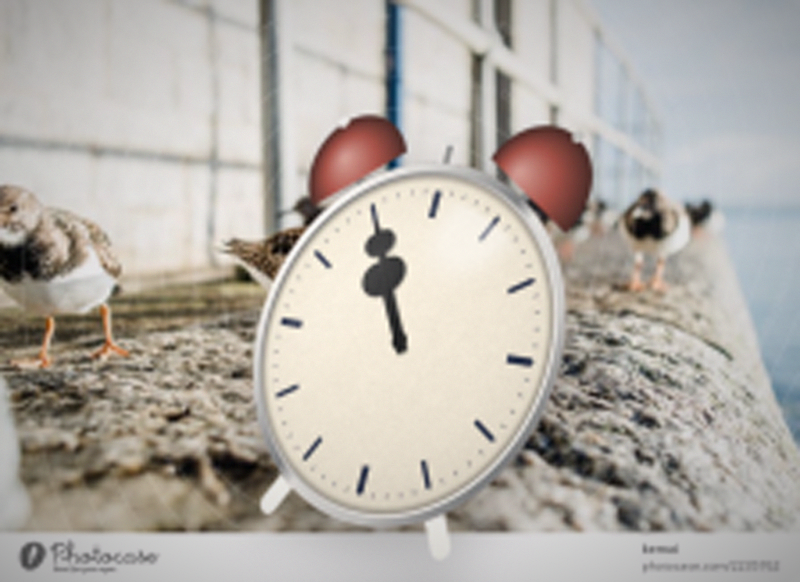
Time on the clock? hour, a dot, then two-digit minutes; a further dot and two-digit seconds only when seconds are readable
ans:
10.55
